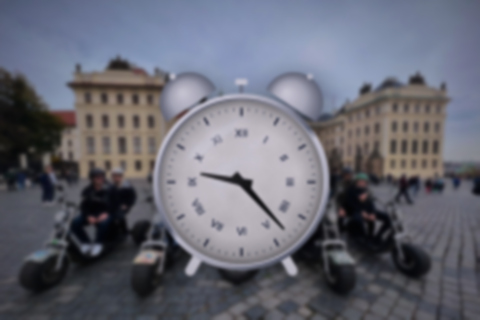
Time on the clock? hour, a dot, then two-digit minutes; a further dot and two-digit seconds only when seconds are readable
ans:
9.23
